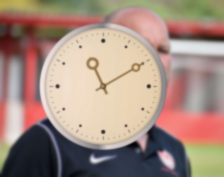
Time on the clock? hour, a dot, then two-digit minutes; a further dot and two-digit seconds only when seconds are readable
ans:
11.10
